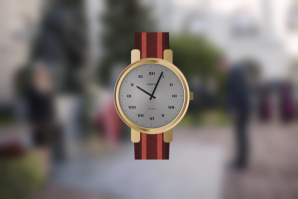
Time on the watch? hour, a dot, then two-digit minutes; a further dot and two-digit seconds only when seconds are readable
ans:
10.04
